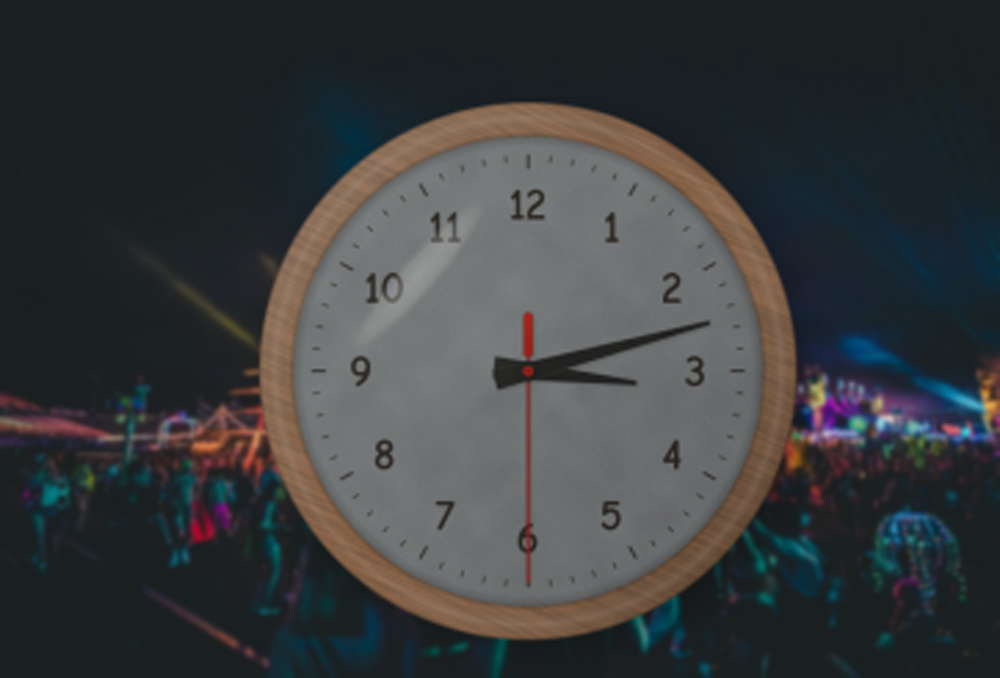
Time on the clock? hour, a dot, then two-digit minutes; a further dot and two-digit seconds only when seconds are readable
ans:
3.12.30
